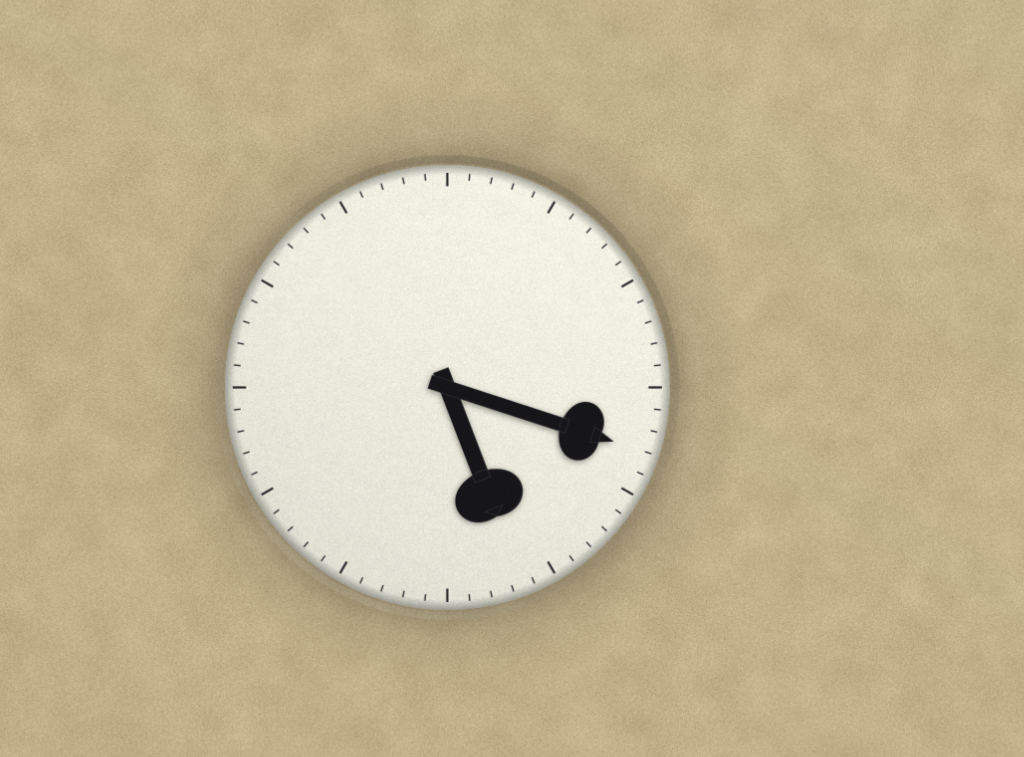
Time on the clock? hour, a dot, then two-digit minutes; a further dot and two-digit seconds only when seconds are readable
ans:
5.18
